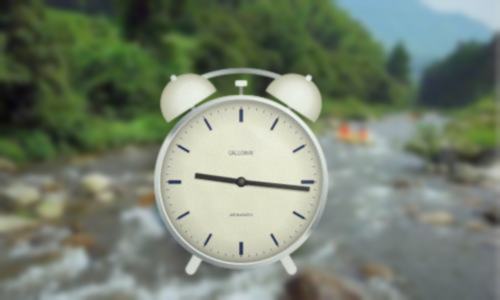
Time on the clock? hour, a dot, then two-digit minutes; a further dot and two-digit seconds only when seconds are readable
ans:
9.16
